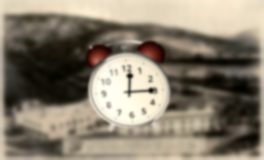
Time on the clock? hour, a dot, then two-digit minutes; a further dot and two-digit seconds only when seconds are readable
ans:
12.15
